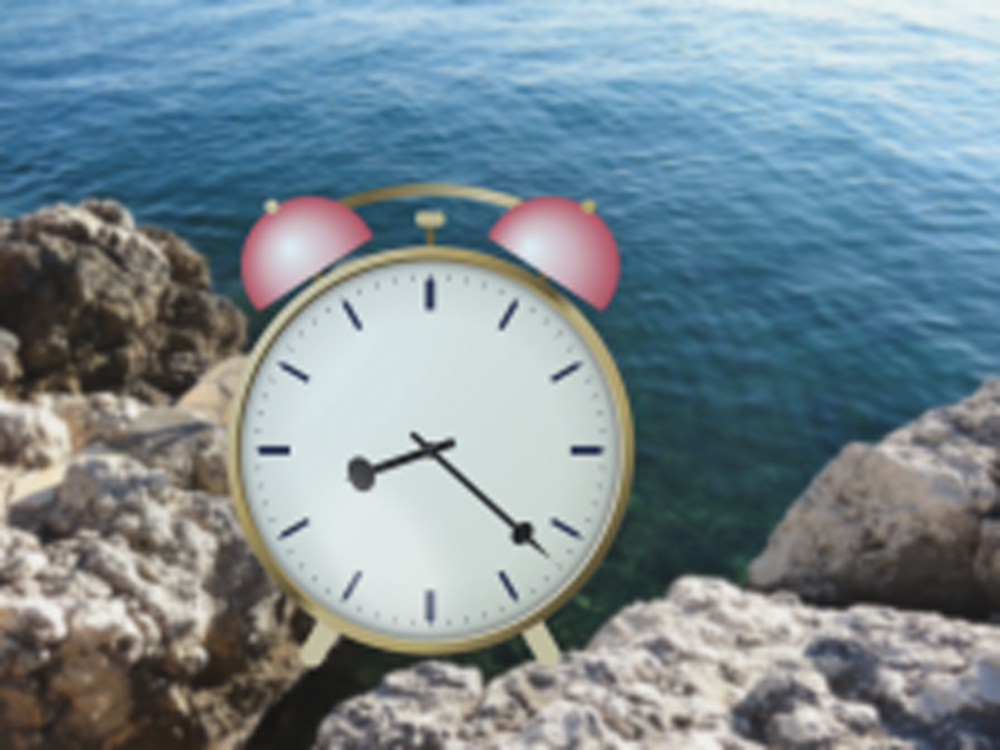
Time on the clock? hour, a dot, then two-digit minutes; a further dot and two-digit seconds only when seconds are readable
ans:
8.22
